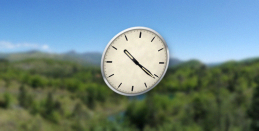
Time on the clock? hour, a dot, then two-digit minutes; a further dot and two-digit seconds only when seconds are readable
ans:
10.21
